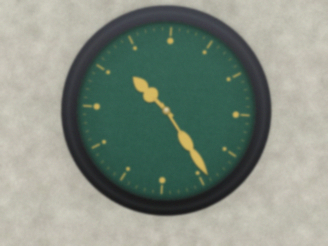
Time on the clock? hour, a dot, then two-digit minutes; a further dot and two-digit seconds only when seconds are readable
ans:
10.24
